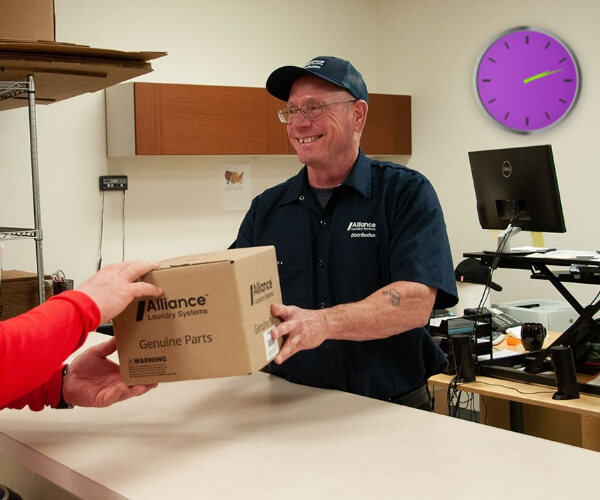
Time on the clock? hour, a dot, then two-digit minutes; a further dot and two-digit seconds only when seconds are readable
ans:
2.12
